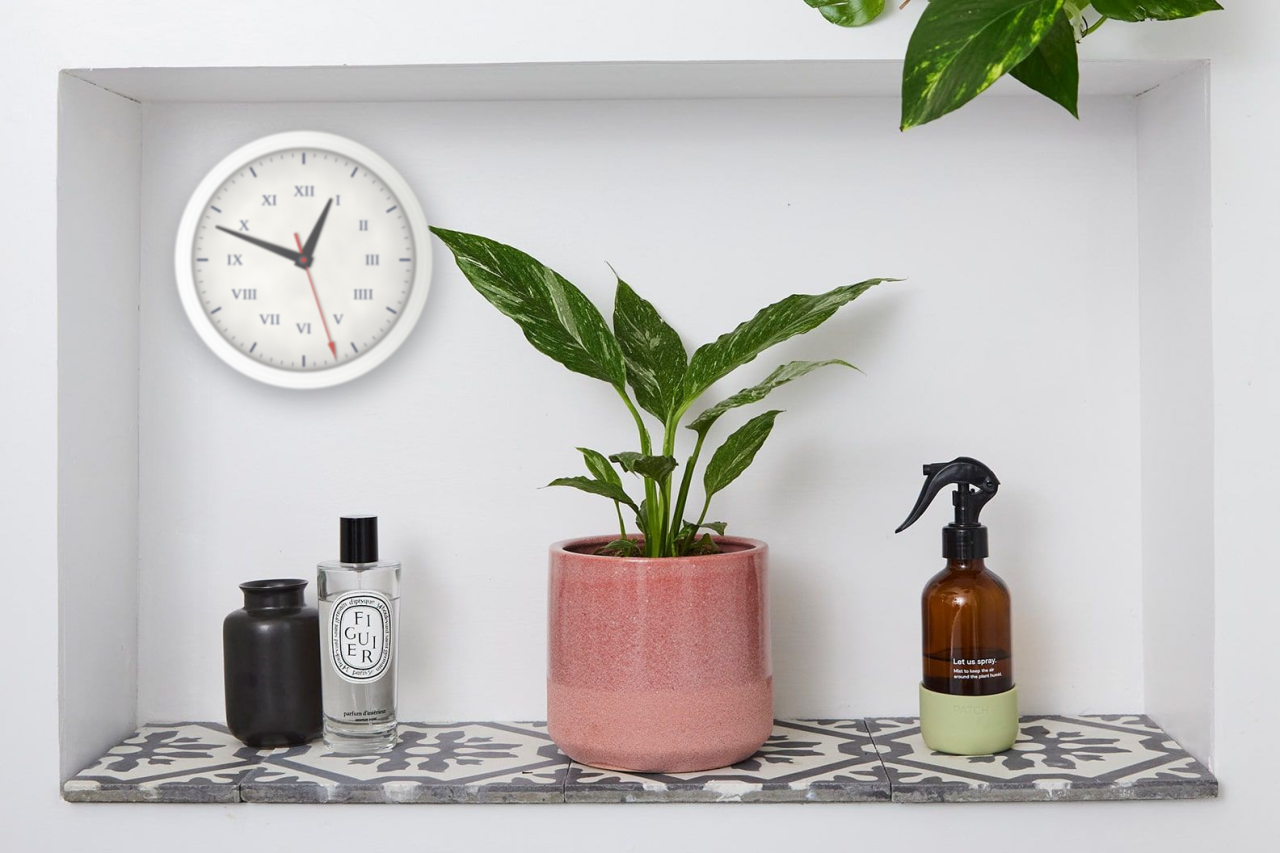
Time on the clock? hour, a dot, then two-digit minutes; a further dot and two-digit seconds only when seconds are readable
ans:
12.48.27
